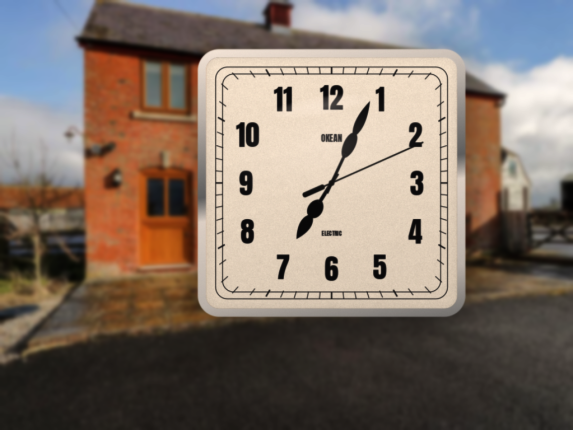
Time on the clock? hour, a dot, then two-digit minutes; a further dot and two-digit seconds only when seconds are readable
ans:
7.04.11
